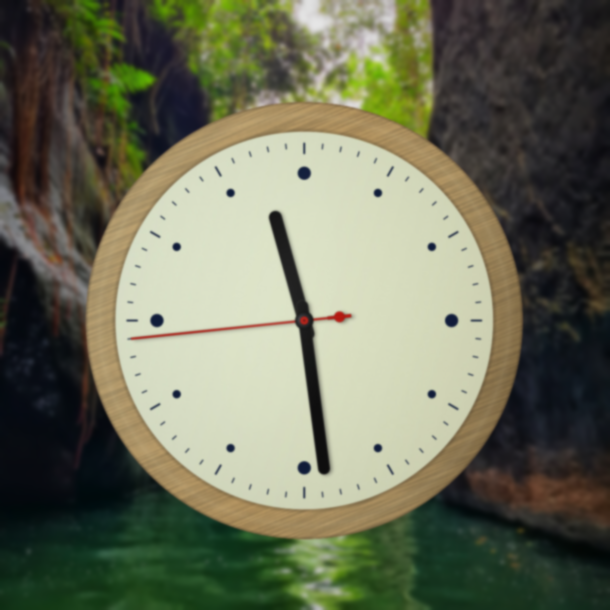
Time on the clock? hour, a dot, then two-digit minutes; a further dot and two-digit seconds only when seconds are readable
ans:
11.28.44
